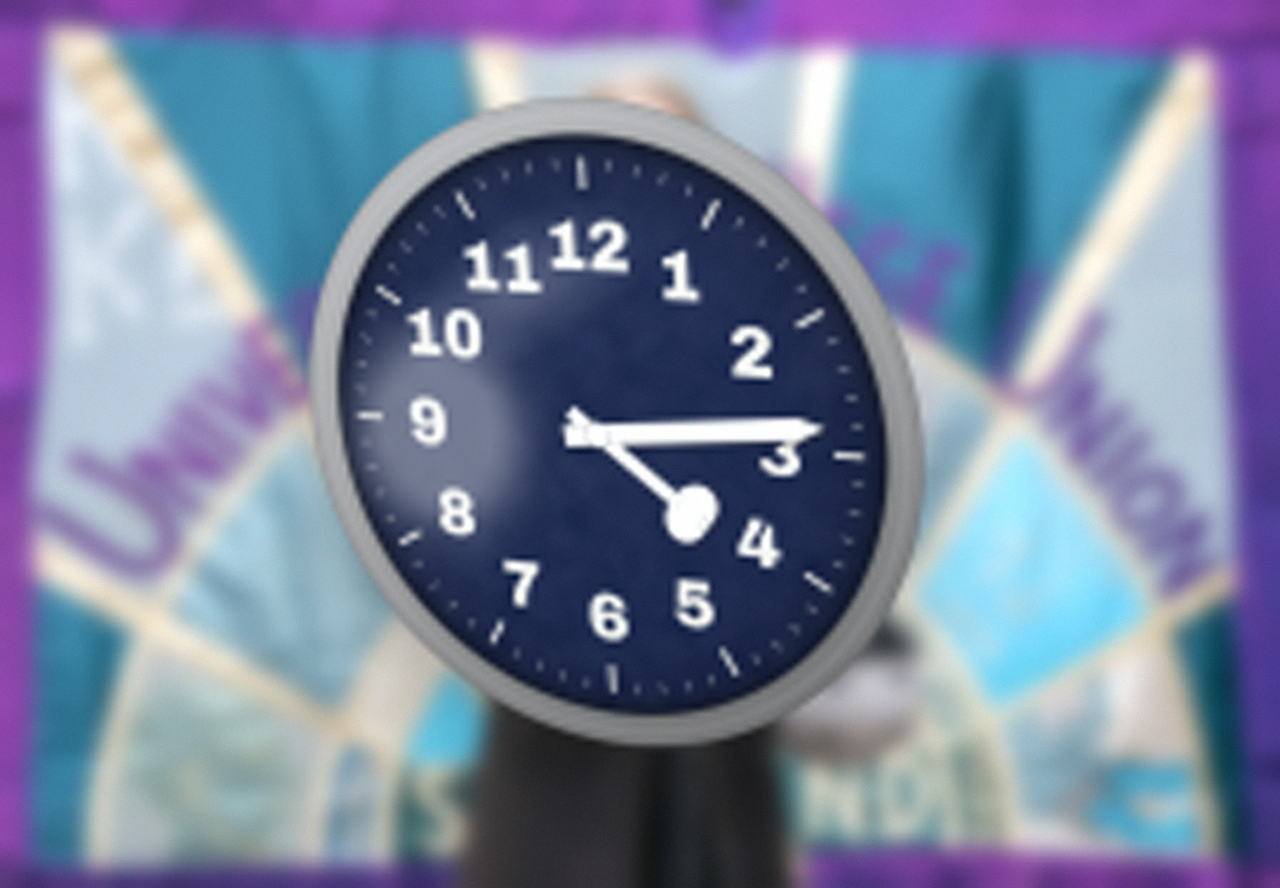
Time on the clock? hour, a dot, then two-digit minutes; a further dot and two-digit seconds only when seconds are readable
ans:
4.14
